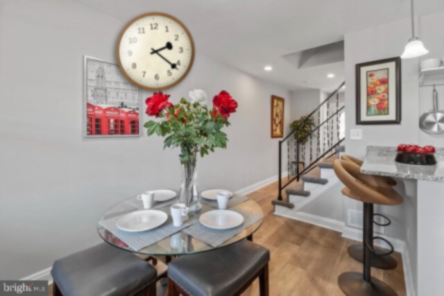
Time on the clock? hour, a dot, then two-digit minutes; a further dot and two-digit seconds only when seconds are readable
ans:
2.22
